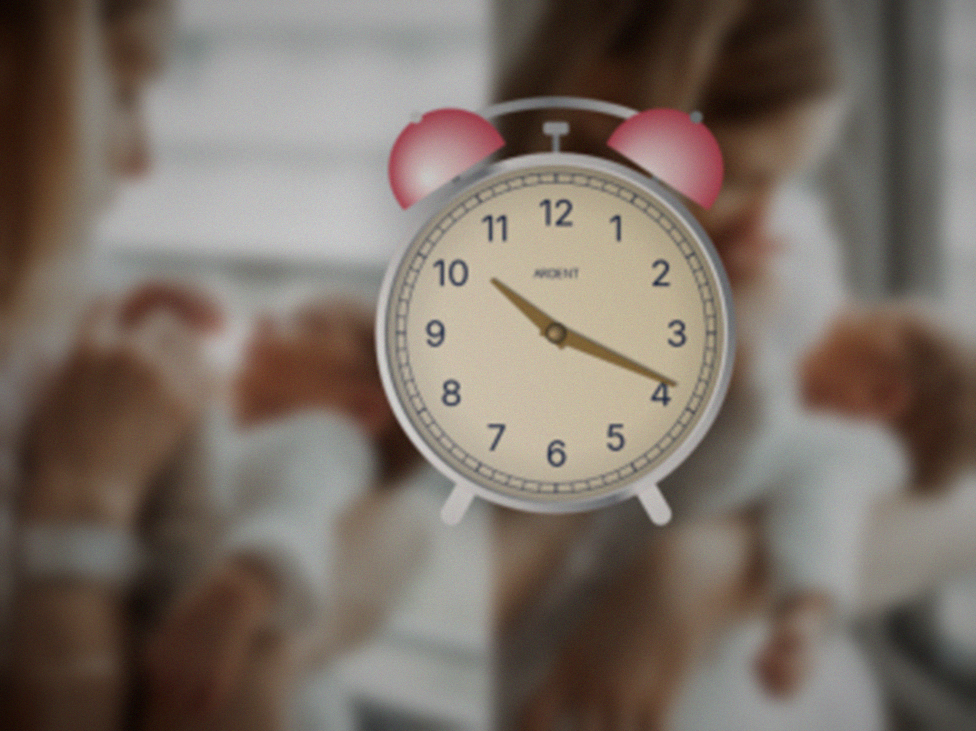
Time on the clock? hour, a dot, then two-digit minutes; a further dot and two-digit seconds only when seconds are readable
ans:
10.19
